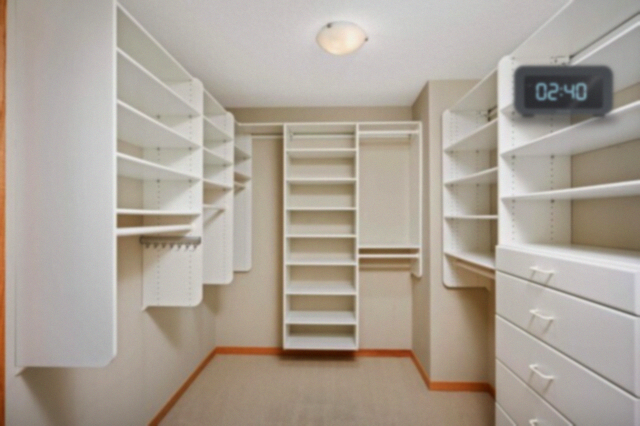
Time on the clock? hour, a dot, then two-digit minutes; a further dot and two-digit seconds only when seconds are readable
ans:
2.40
